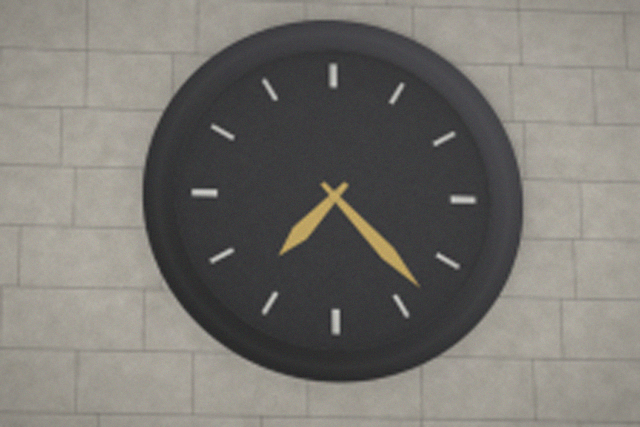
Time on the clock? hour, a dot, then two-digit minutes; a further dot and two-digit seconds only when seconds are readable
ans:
7.23
